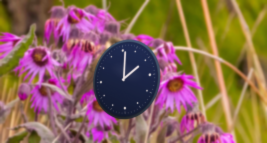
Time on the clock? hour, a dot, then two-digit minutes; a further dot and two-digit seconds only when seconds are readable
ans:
2.01
